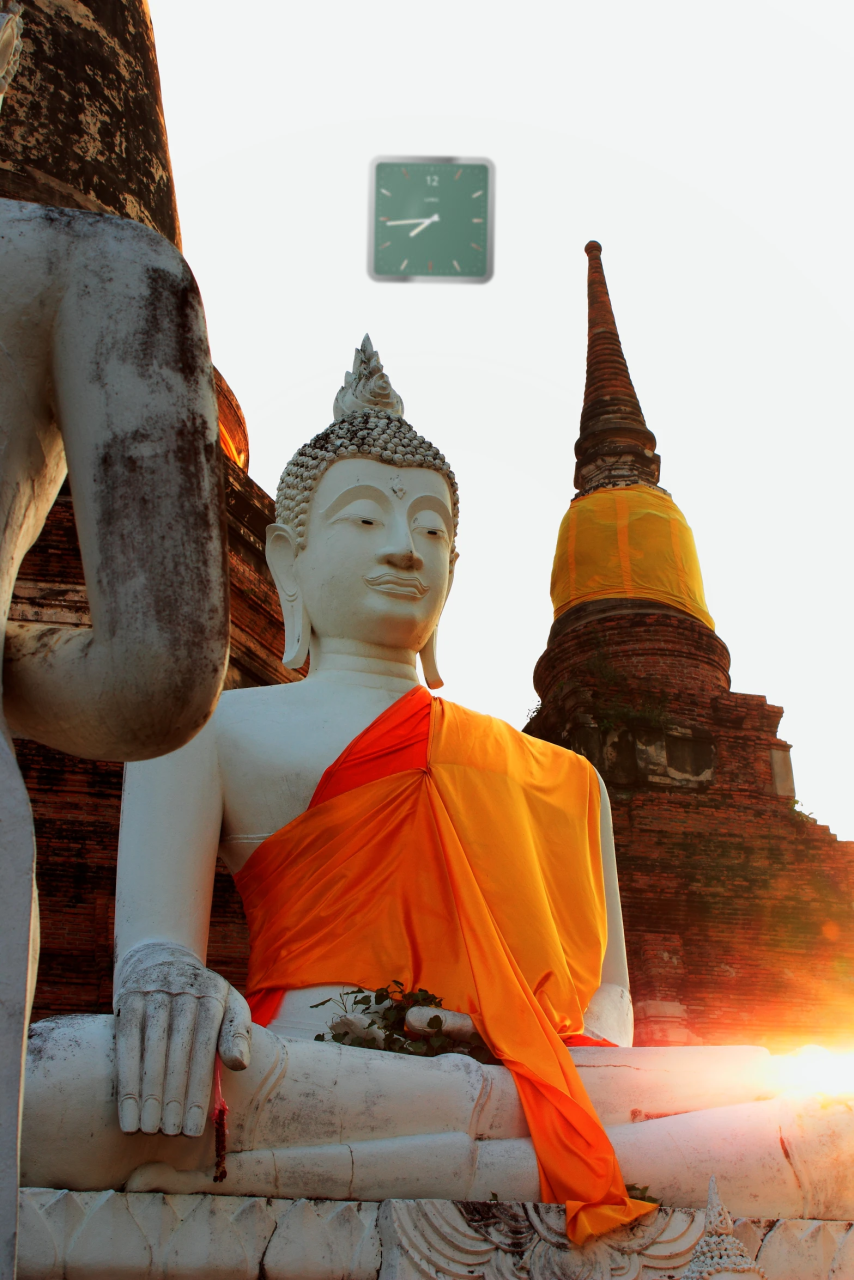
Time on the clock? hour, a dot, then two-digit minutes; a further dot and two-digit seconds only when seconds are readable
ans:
7.44
